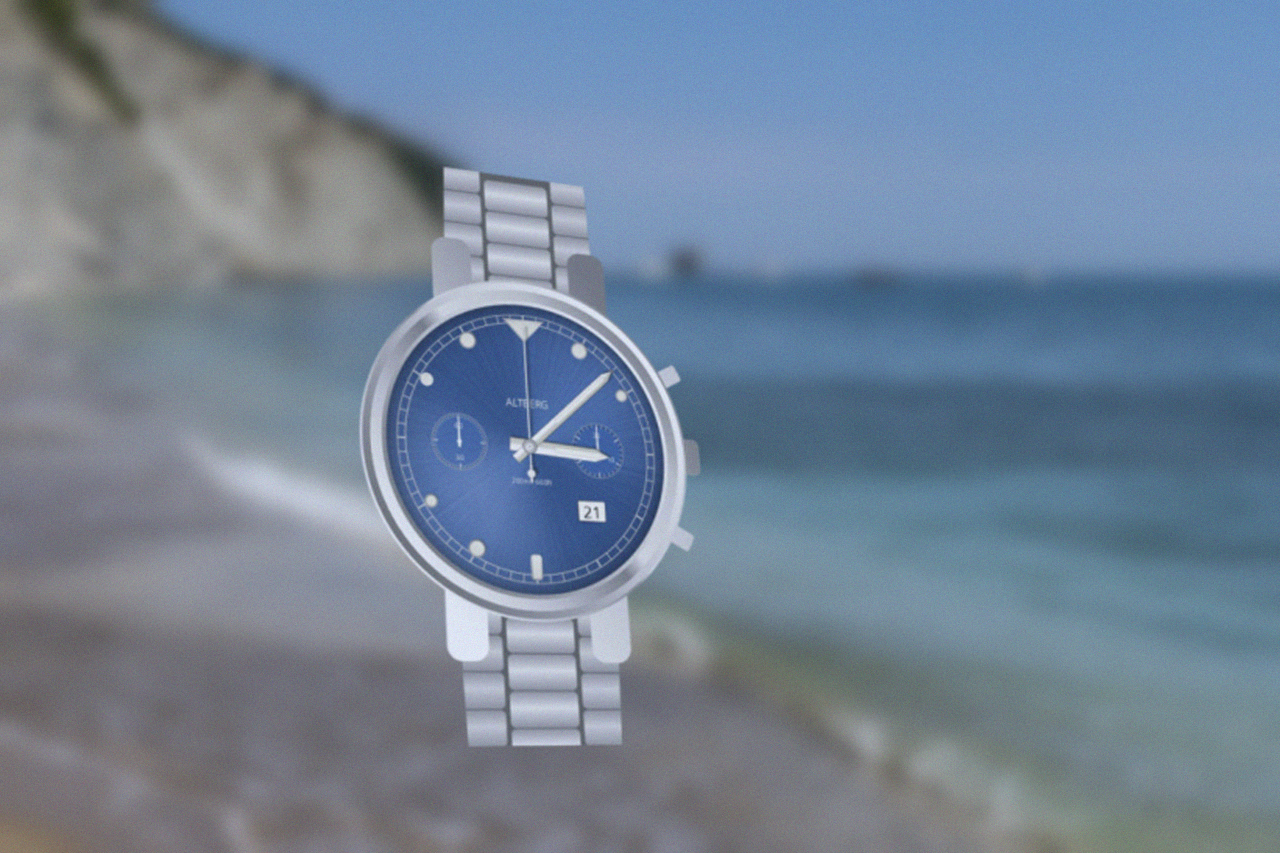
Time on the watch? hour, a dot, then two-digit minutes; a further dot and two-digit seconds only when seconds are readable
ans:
3.08
